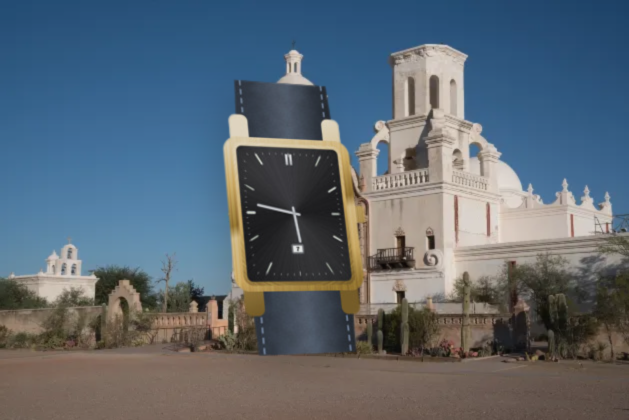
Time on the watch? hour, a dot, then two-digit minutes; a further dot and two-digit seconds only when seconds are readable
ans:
5.47
